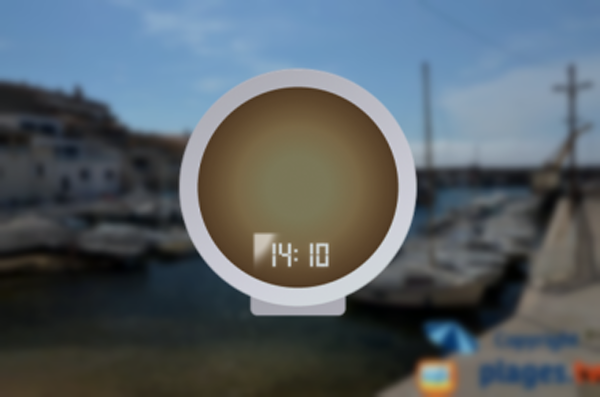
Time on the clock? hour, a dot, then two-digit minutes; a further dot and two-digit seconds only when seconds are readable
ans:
14.10
